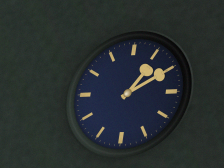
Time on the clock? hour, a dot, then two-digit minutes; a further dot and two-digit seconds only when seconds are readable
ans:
1.10
